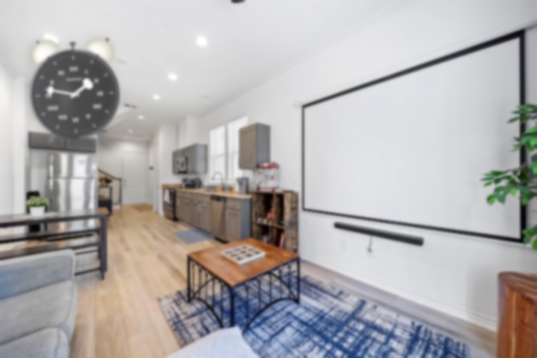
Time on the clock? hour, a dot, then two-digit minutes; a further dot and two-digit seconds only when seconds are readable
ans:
1.47
